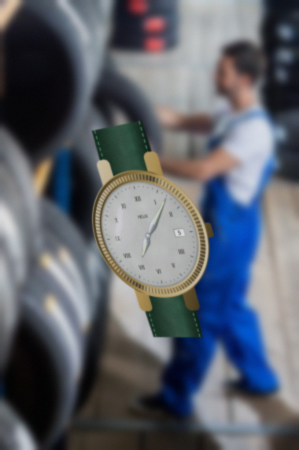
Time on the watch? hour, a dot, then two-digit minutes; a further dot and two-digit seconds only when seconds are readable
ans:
7.07
